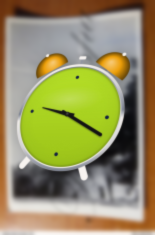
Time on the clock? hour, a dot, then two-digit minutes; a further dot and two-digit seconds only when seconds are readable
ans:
9.19
